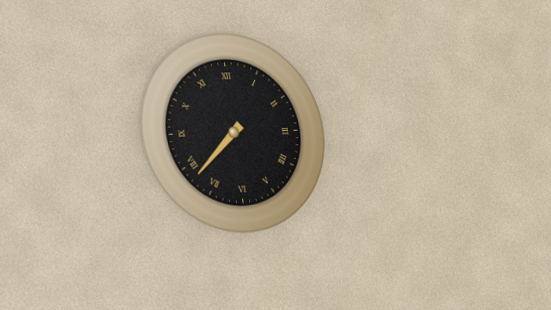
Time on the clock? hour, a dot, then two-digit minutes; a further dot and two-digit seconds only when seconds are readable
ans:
7.38
